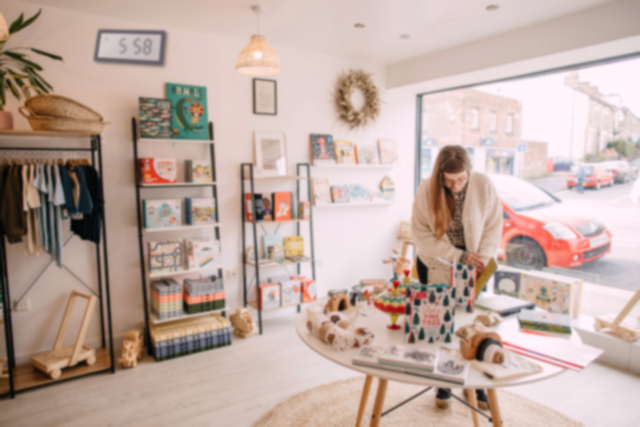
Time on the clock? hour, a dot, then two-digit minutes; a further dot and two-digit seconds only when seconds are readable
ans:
5.58
